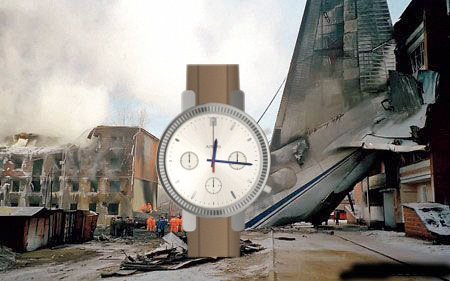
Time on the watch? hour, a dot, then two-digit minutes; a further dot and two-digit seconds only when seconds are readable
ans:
12.16
